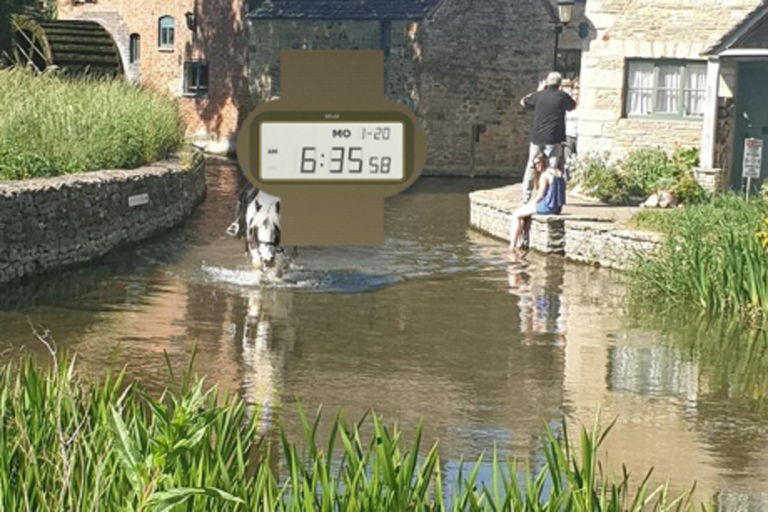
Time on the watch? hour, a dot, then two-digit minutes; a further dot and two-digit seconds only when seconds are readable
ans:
6.35.58
